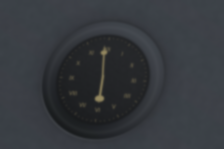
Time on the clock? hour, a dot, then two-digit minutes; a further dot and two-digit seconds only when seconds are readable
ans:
5.59
